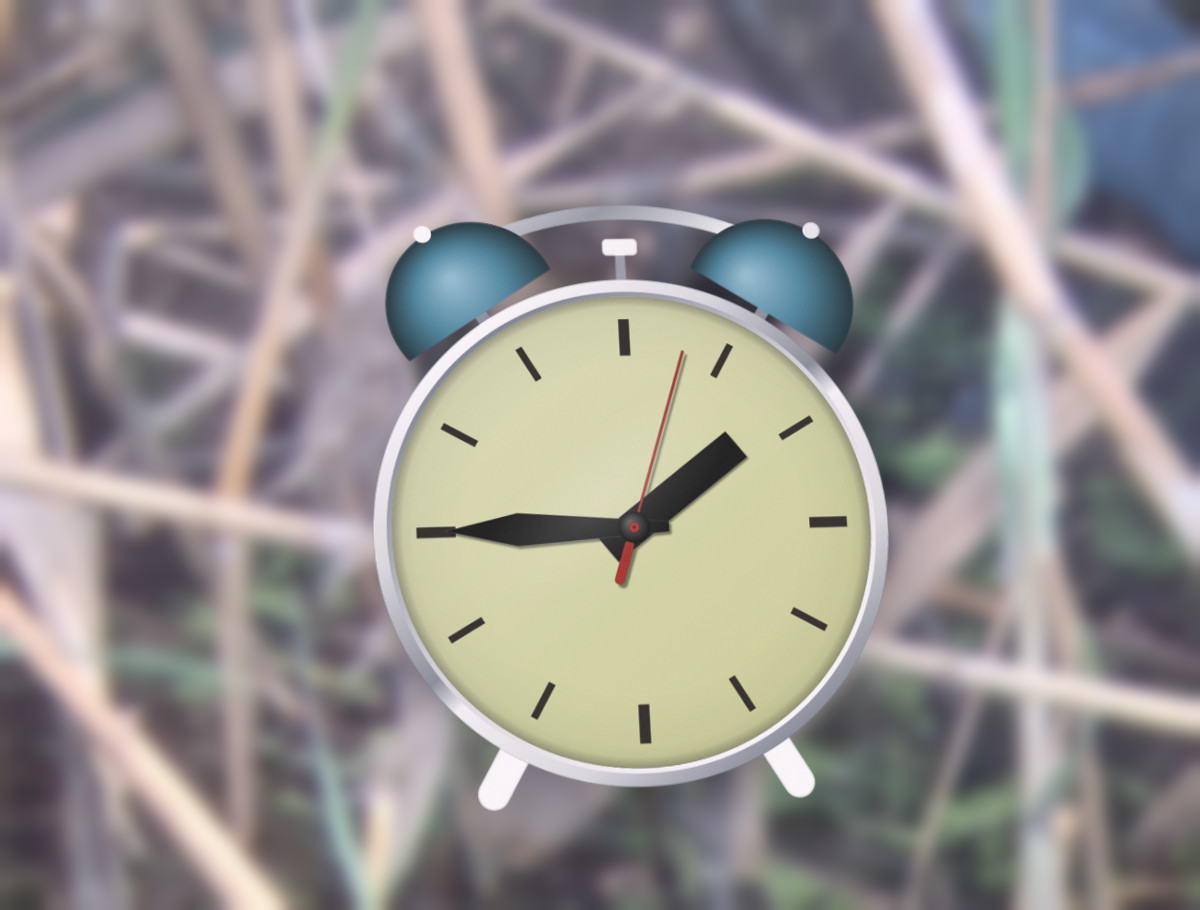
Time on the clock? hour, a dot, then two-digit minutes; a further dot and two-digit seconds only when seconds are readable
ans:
1.45.03
